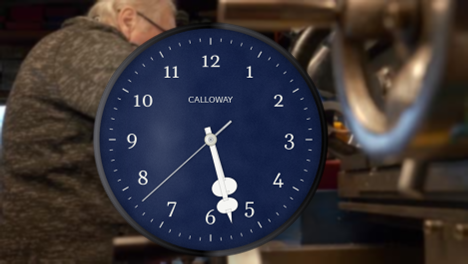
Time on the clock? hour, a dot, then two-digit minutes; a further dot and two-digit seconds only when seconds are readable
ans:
5.27.38
